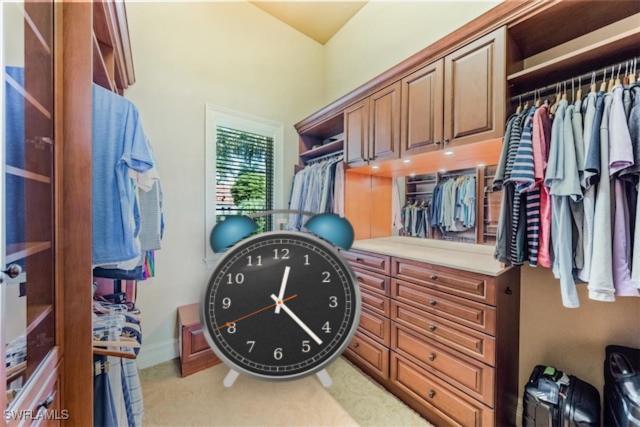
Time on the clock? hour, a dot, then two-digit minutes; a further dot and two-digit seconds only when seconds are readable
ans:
12.22.41
